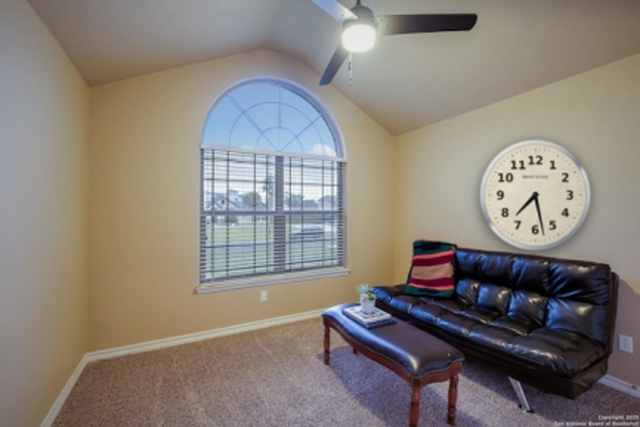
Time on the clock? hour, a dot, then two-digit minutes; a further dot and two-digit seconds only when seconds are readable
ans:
7.28
